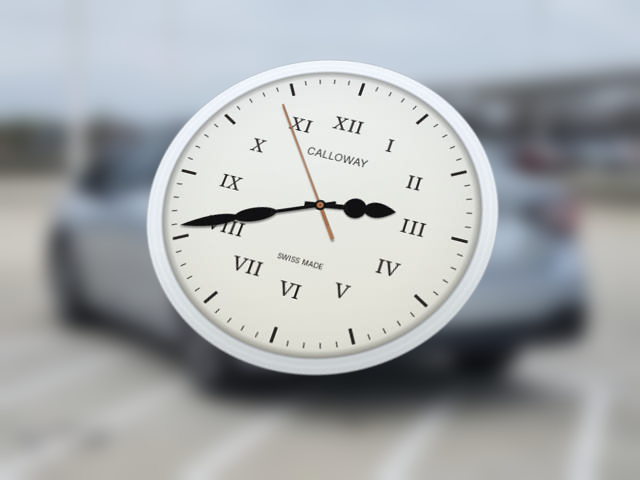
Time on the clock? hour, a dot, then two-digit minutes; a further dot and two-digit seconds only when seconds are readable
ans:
2.40.54
